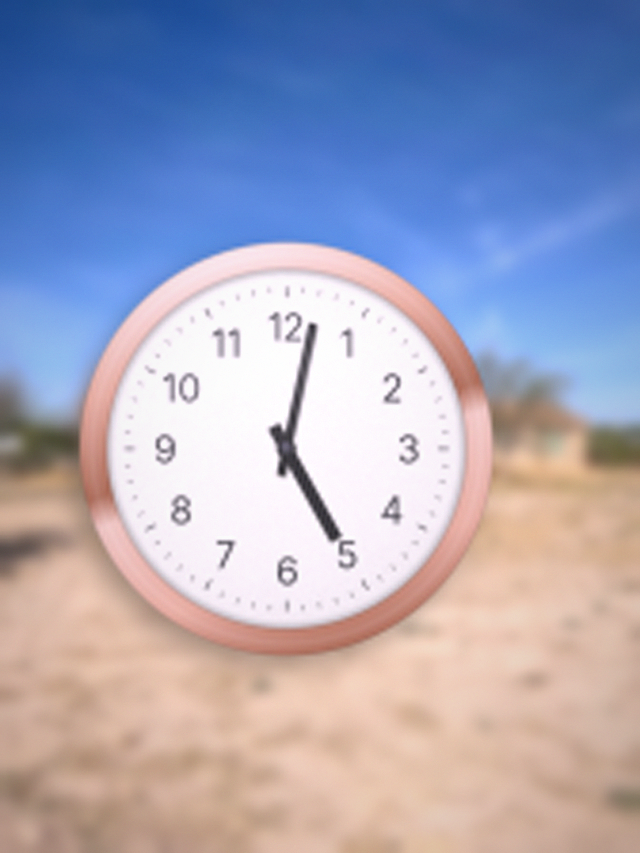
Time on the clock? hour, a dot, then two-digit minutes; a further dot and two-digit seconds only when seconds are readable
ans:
5.02
